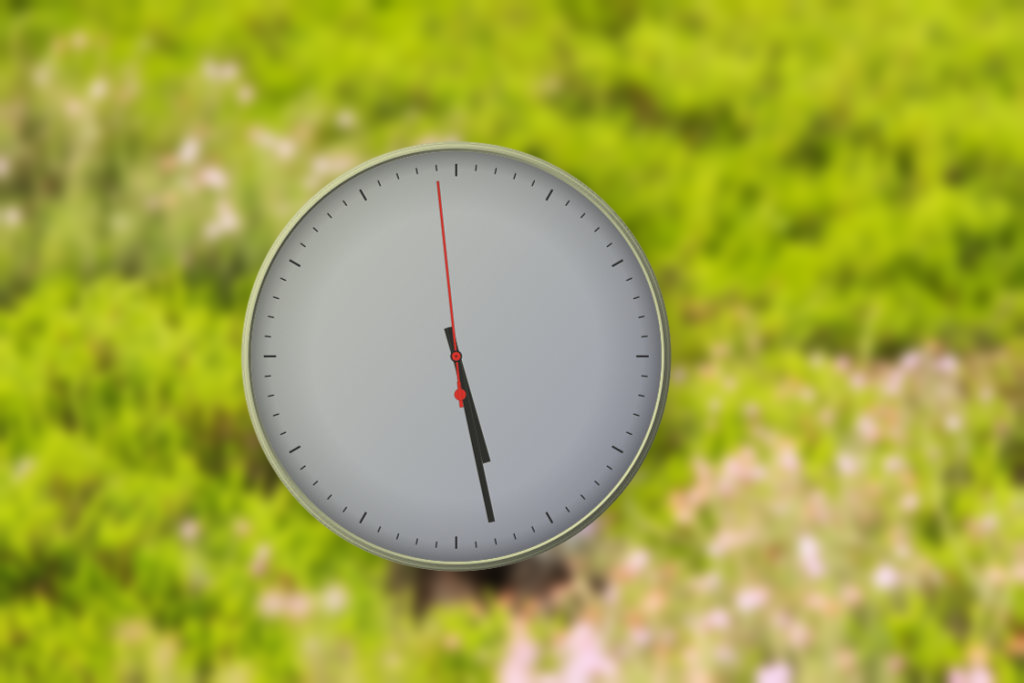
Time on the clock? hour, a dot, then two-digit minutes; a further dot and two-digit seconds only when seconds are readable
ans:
5.27.59
